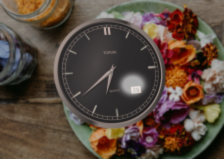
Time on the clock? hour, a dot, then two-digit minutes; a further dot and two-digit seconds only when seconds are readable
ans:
6.39
